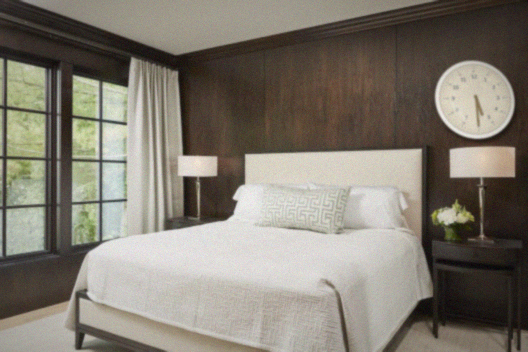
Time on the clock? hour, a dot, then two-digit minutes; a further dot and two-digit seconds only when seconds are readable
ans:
5.30
